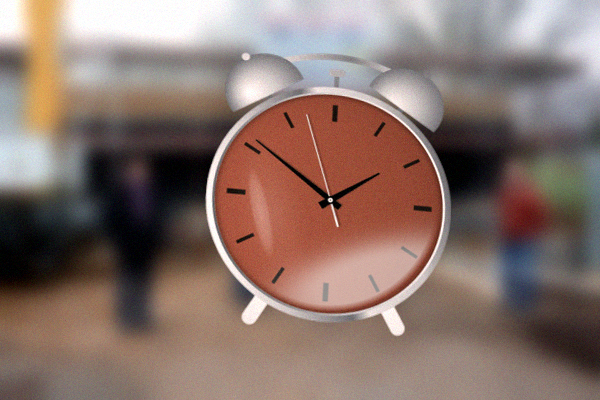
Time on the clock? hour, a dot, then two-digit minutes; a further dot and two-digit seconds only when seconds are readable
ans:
1.50.57
